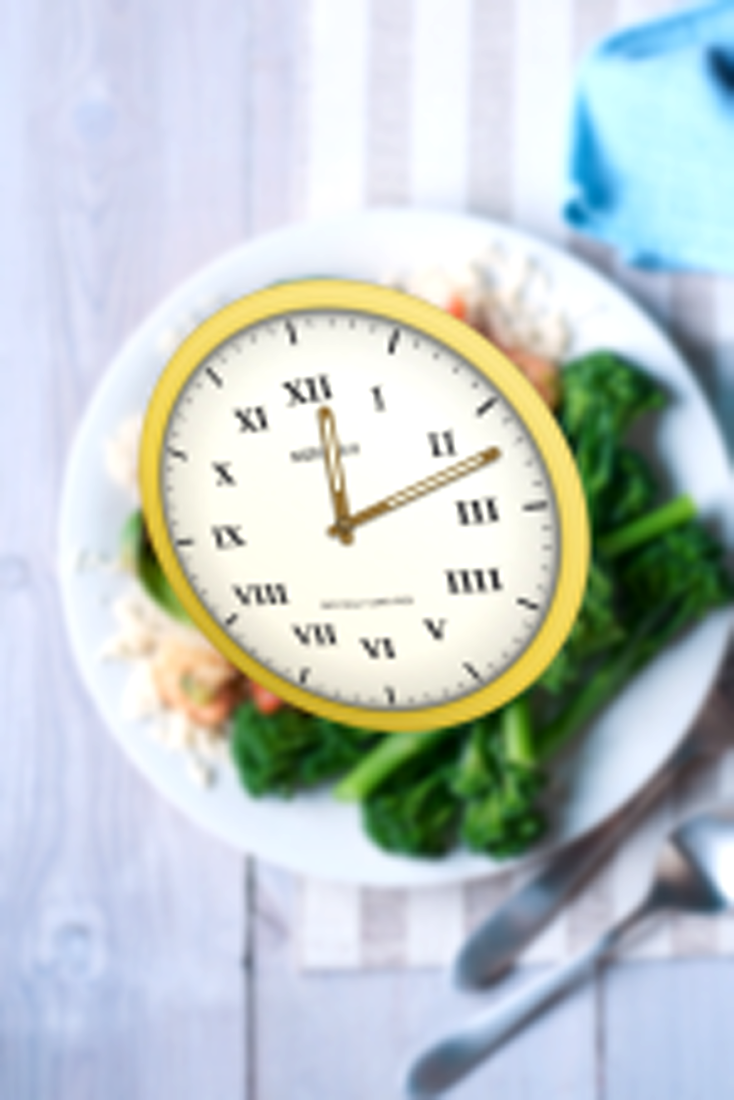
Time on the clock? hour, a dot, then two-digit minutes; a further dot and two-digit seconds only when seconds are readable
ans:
12.12
